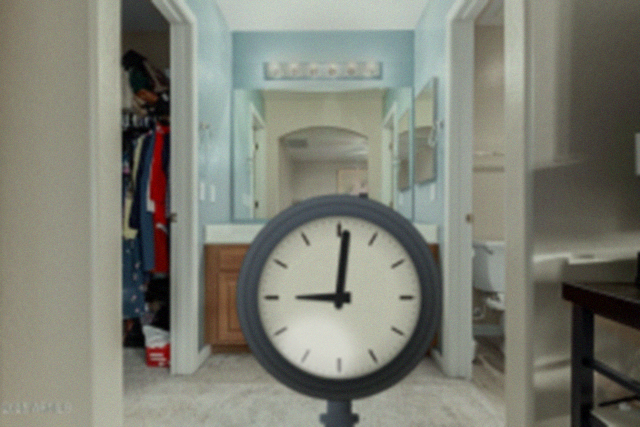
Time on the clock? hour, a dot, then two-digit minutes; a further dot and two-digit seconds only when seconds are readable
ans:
9.01
